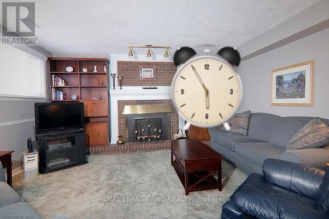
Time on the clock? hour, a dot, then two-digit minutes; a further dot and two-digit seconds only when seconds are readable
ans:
5.55
